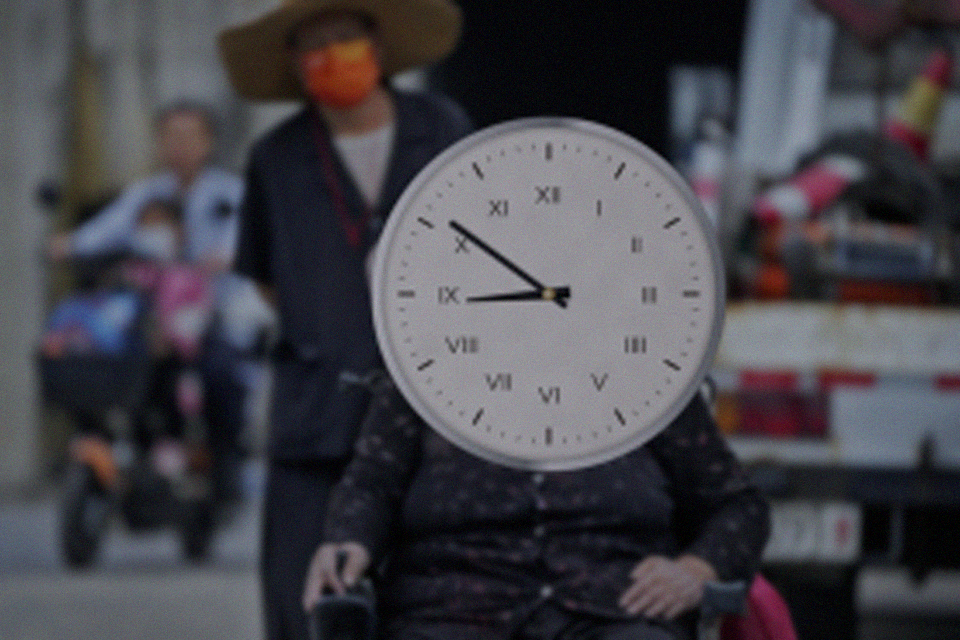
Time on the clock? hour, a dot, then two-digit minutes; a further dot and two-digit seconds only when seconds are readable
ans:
8.51
